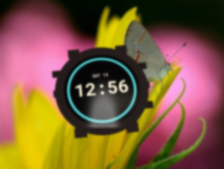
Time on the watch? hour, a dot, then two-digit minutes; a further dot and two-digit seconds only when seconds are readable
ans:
12.56
